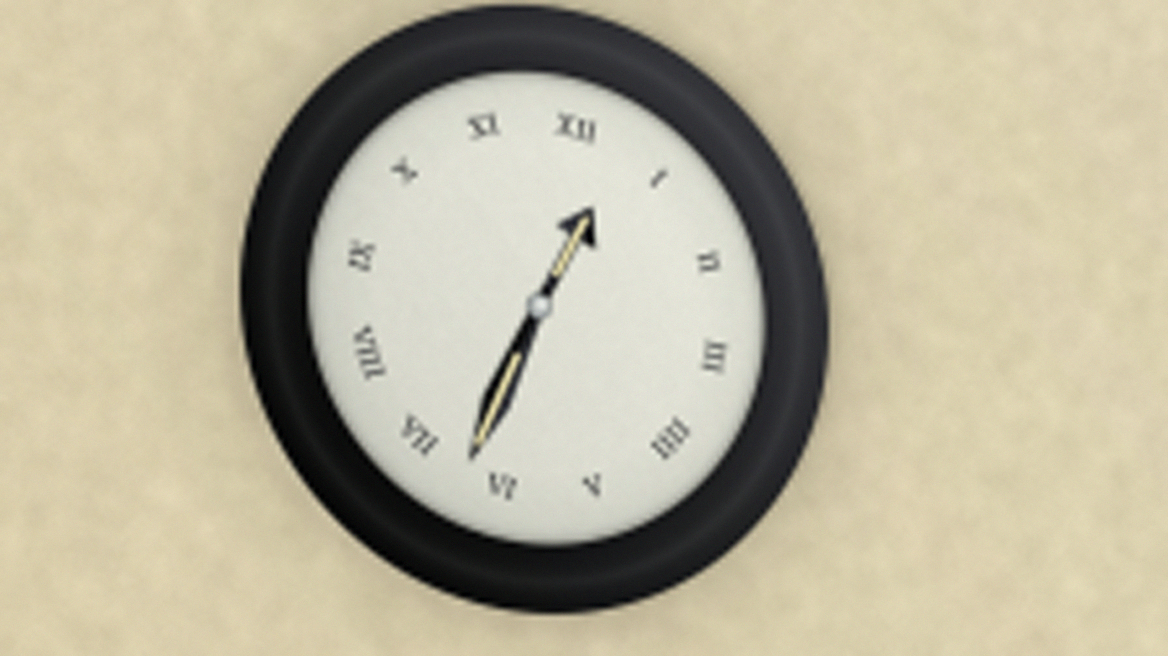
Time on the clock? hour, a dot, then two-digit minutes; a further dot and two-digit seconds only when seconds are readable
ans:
12.32
